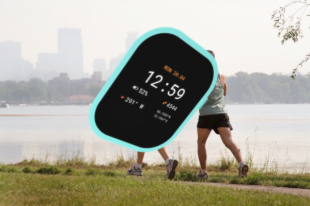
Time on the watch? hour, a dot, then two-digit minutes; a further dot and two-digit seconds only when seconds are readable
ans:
12.59
